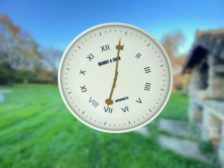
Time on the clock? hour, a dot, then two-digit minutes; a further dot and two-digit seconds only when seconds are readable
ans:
7.04
